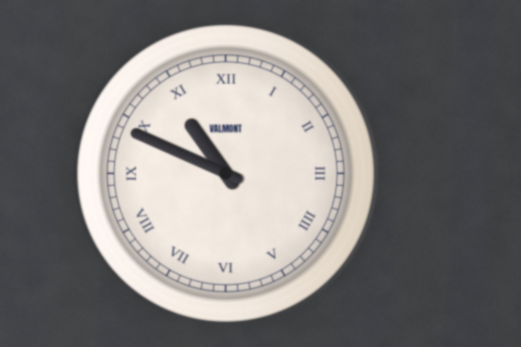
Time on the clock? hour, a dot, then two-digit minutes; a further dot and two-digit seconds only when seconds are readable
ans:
10.49
